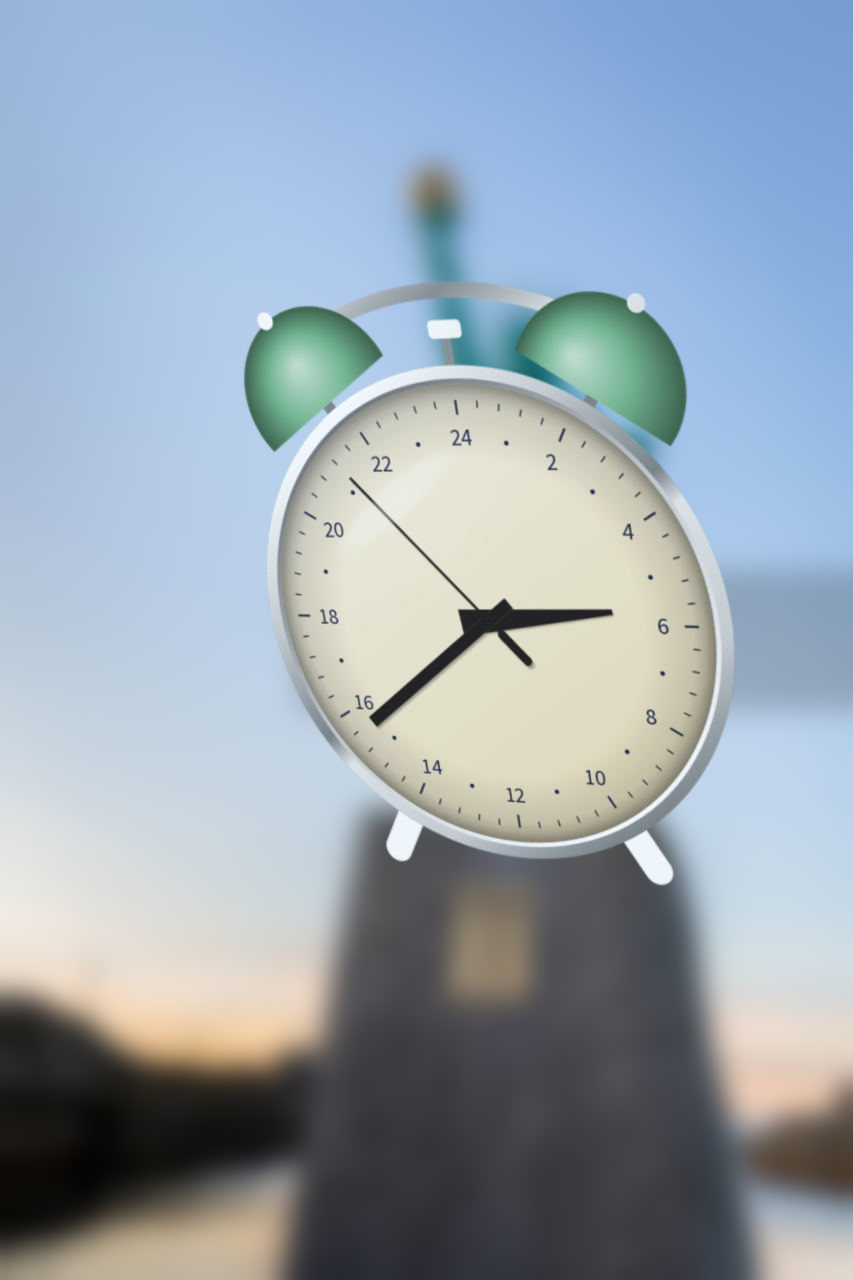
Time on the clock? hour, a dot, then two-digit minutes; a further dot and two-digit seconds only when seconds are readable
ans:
5.38.53
